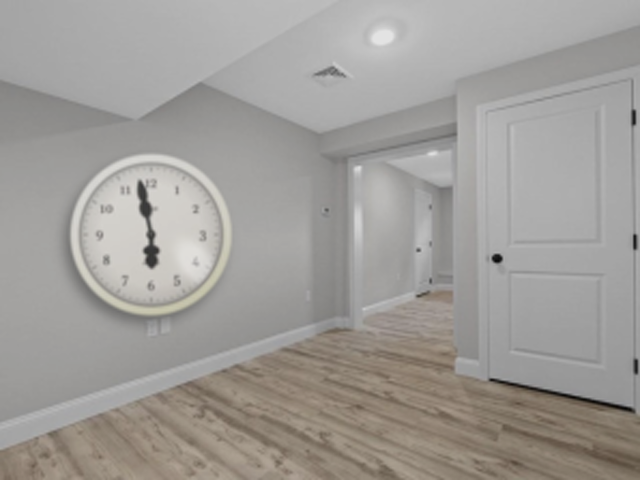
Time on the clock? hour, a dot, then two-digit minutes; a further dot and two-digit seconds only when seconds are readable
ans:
5.58
